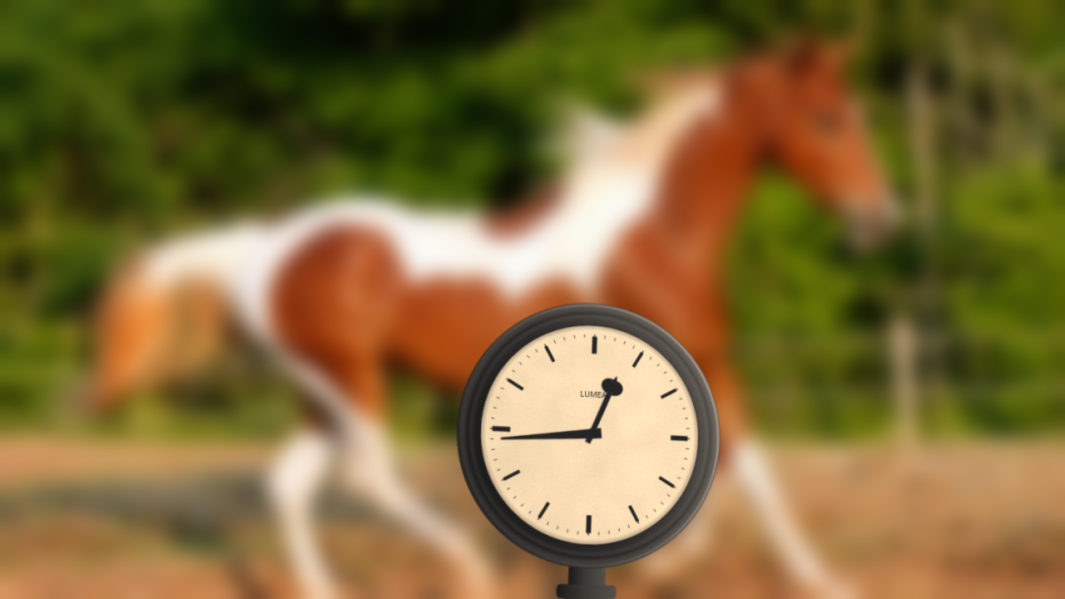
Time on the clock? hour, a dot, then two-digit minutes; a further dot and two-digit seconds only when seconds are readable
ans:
12.44
